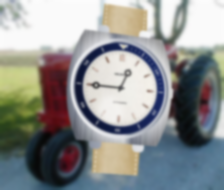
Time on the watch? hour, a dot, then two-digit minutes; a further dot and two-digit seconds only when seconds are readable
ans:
12.45
